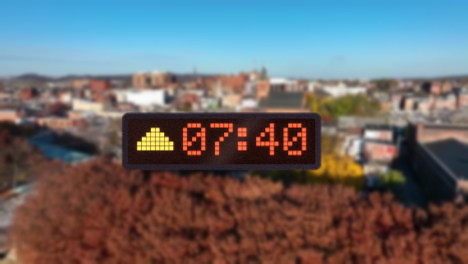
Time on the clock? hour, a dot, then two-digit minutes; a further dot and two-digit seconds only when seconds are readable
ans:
7.40
